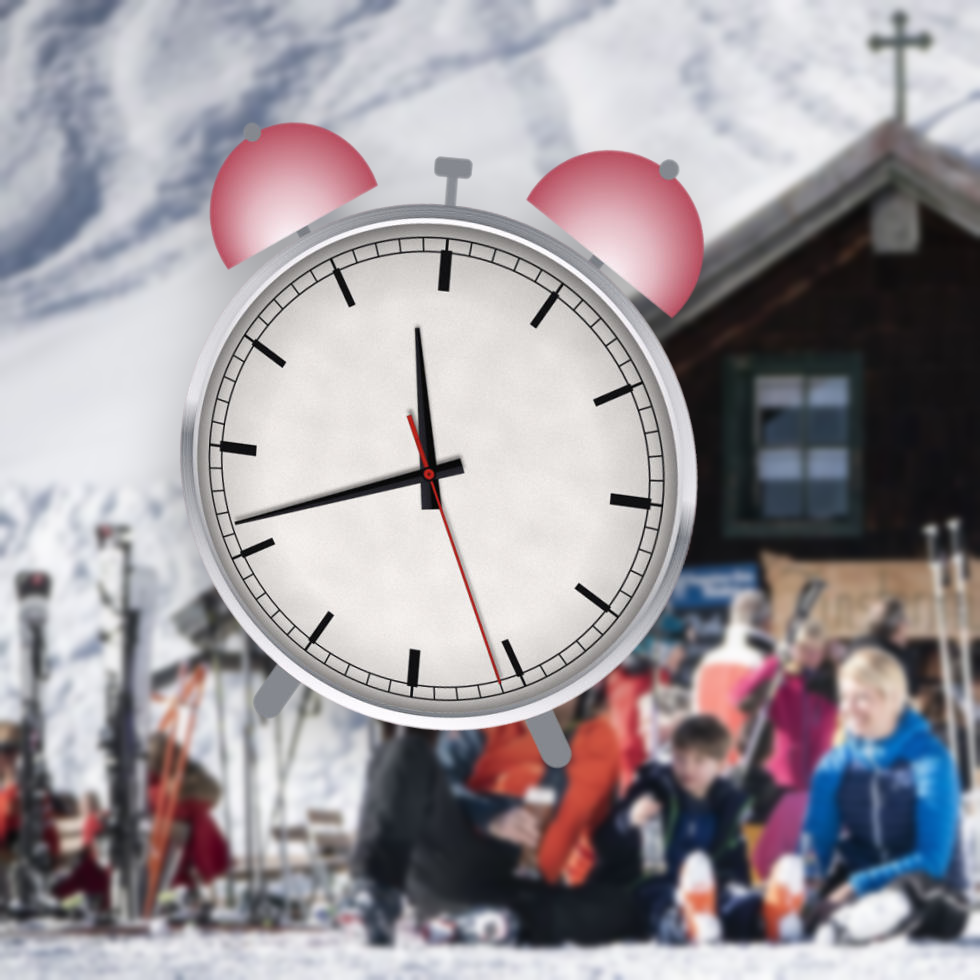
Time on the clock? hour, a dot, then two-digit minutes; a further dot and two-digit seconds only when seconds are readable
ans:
11.41.26
